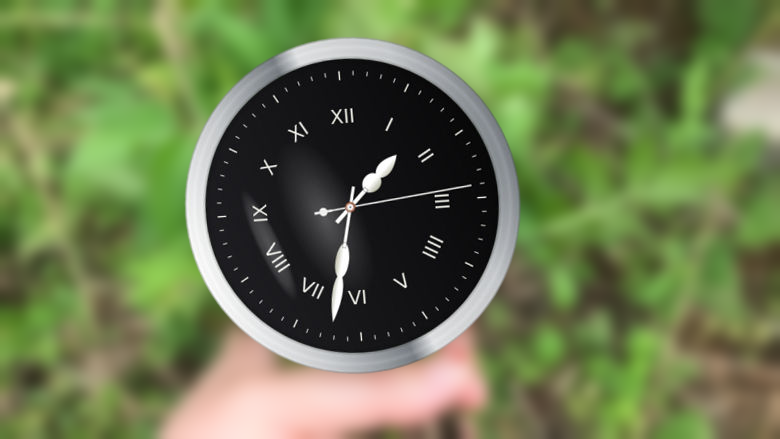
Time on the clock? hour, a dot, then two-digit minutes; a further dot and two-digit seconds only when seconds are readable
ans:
1.32.14
